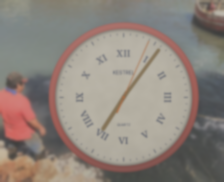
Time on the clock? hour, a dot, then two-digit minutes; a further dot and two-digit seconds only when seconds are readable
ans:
7.06.04
